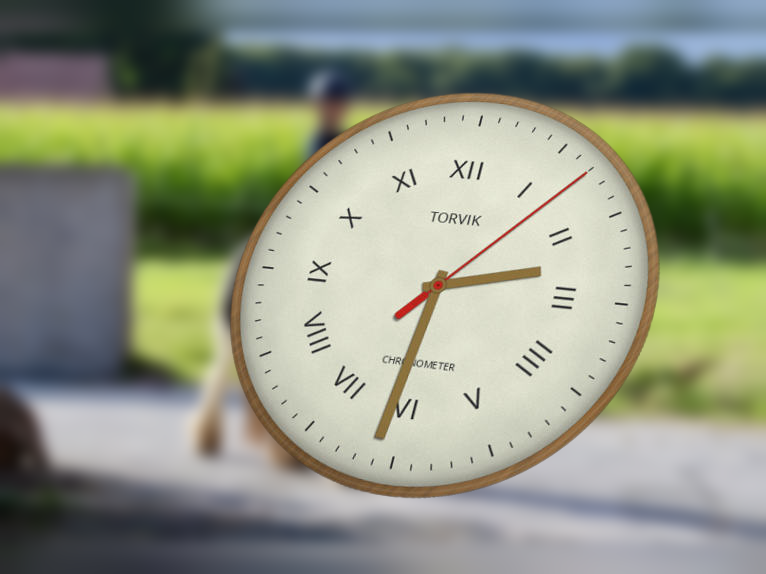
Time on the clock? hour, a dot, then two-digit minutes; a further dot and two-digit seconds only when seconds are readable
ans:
2.31.07
